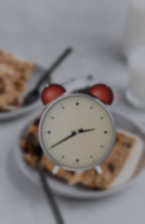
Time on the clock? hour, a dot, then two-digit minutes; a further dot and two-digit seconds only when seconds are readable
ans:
2.40
